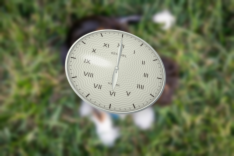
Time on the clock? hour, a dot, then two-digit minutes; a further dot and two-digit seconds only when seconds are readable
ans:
6.00
